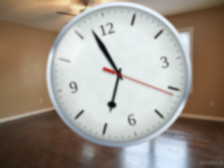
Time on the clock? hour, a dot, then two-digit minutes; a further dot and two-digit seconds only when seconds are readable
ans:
6.57.21
